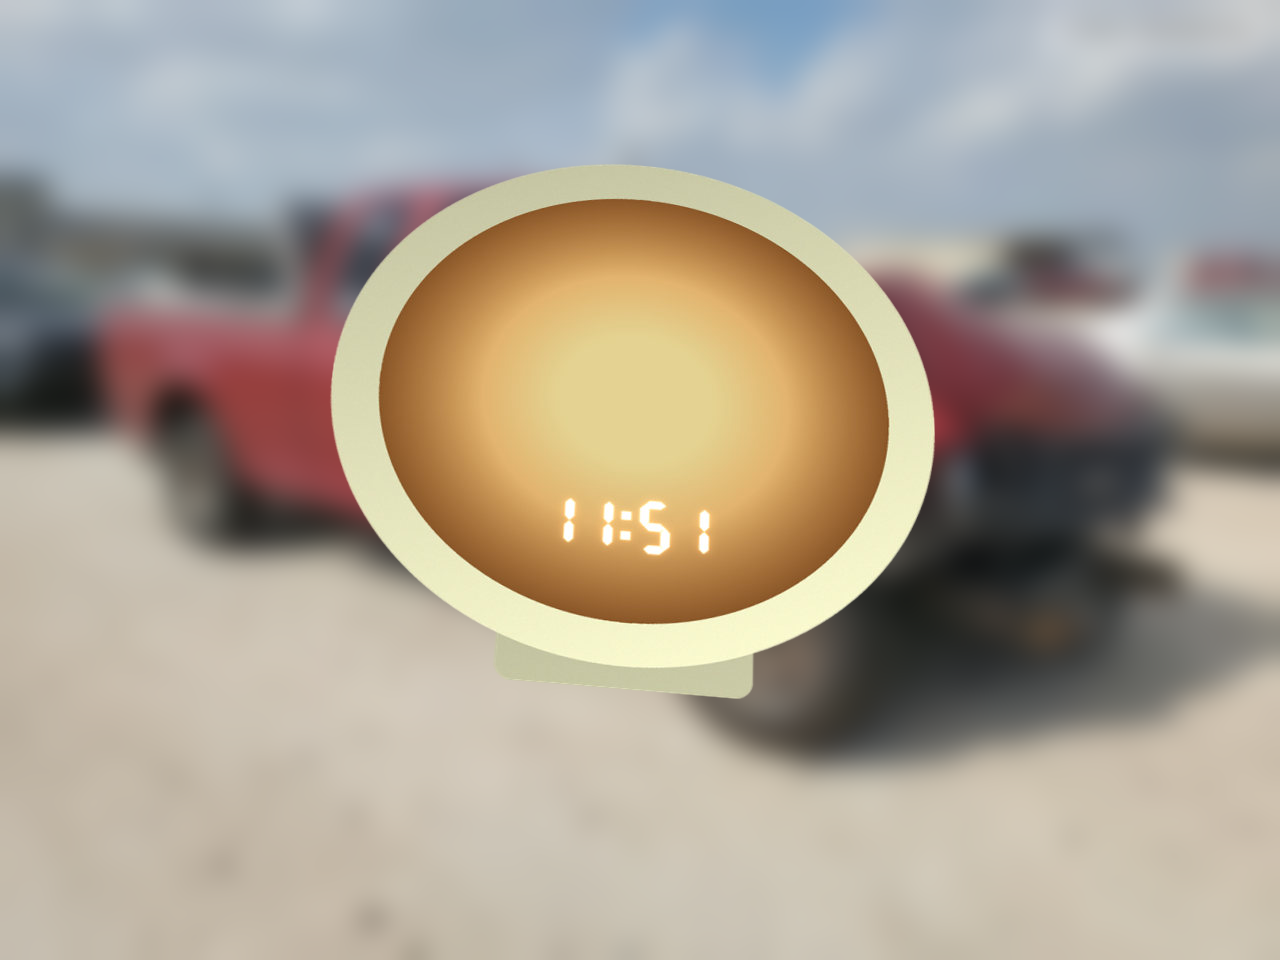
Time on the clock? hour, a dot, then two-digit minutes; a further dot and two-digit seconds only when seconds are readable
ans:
11.51
